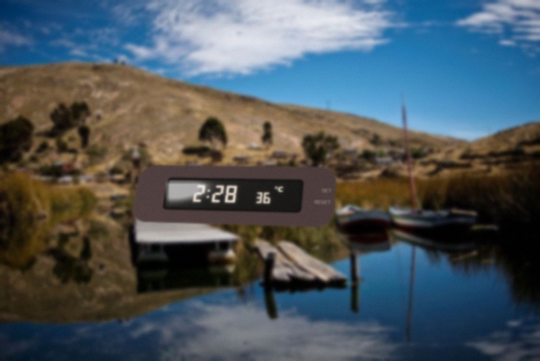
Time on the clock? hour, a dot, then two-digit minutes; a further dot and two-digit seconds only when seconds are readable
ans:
2.28
